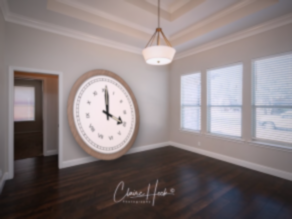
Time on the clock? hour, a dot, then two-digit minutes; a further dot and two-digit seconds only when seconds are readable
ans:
4.01
